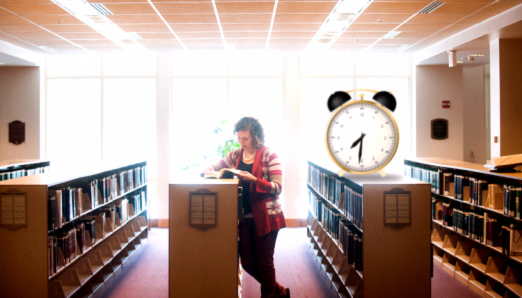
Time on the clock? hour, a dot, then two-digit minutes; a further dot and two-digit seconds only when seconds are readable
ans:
7.31
